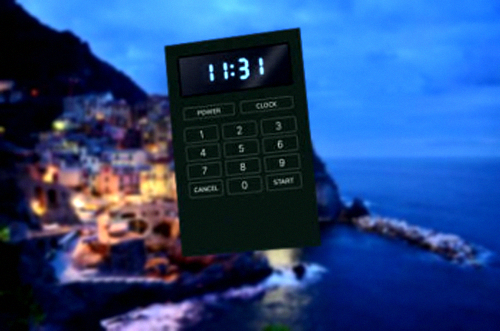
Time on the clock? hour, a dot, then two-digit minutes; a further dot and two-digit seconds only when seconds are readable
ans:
11.31
